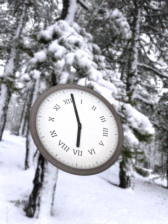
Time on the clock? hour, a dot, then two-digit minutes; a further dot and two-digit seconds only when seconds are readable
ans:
7.02
